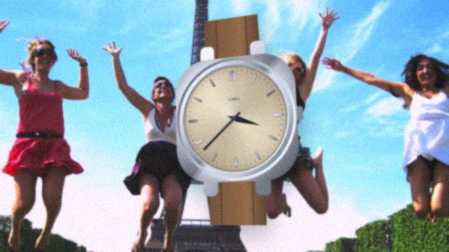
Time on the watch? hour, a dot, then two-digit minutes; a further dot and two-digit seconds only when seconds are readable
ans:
3.38
